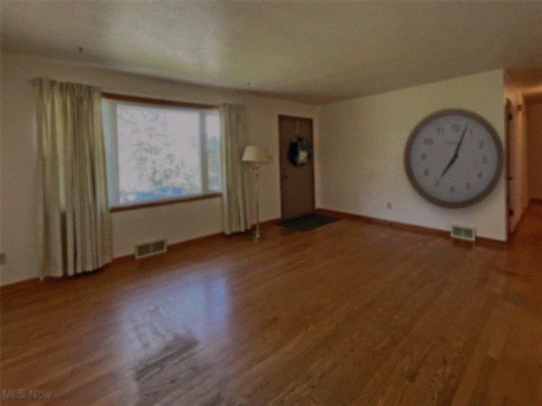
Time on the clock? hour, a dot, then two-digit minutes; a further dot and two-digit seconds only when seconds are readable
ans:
7.03
